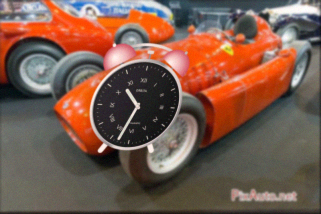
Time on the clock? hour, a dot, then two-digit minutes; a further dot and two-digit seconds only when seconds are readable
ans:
10.33
